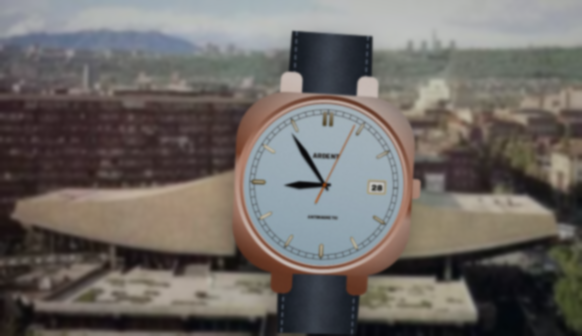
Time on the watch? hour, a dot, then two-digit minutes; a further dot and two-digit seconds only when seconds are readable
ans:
8.54.04
